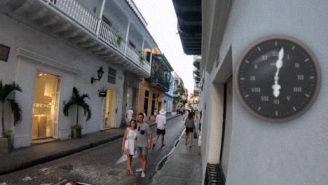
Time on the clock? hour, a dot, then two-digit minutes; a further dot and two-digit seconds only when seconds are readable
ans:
6.02
